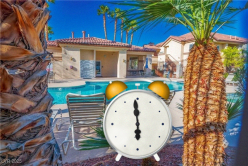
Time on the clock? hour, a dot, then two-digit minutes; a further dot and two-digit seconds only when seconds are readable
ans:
5.59
